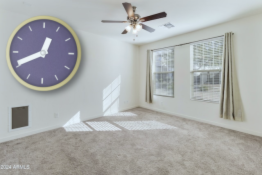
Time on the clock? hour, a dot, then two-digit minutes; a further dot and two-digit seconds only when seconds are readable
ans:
12.41
